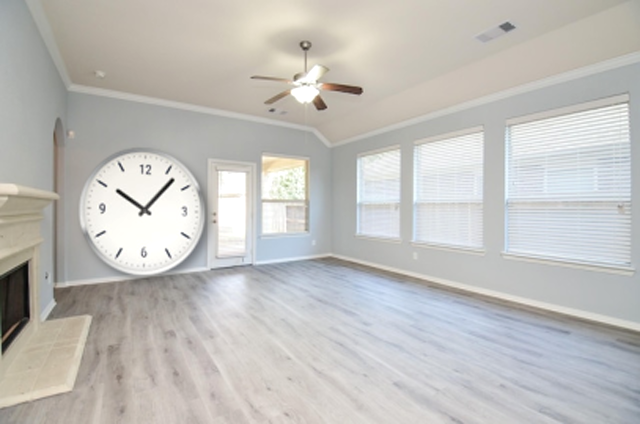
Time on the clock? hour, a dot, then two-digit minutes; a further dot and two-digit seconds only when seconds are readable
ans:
10.07
